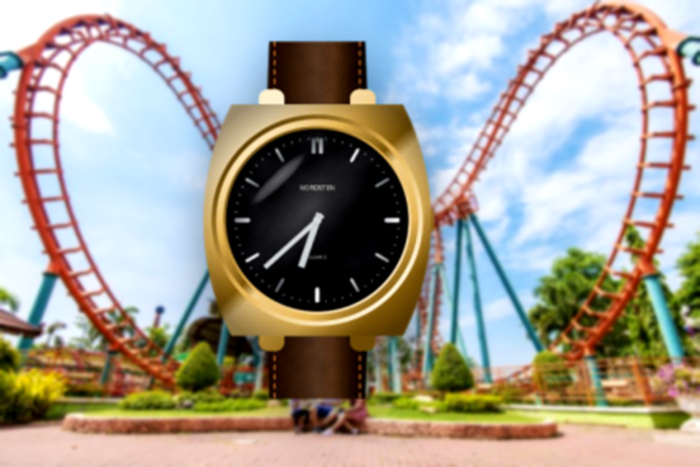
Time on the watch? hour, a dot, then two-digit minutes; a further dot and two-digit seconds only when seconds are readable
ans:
6.38
